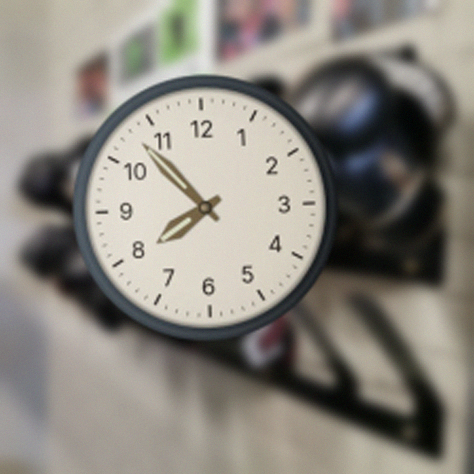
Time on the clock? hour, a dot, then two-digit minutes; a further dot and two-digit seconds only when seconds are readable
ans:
7.53
